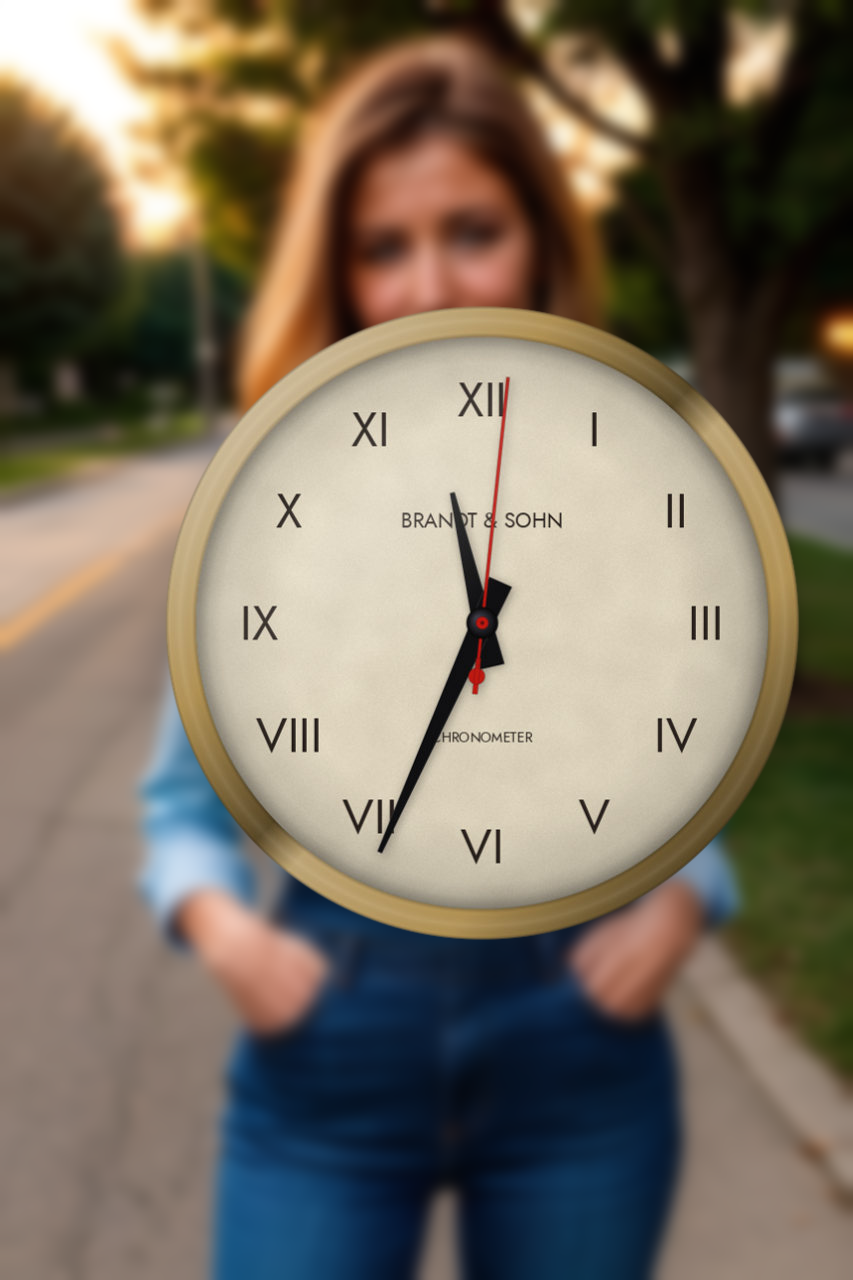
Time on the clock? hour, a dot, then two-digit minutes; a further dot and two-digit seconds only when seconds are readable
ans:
11.34.01
